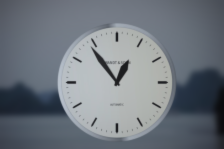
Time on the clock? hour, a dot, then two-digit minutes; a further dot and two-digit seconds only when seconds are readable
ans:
12.54
